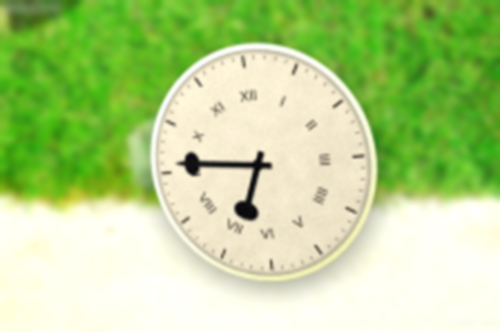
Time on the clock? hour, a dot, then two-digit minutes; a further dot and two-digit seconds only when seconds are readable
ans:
6.46
